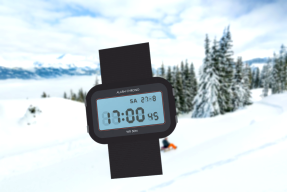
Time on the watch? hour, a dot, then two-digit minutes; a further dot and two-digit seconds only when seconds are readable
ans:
17.00.45
